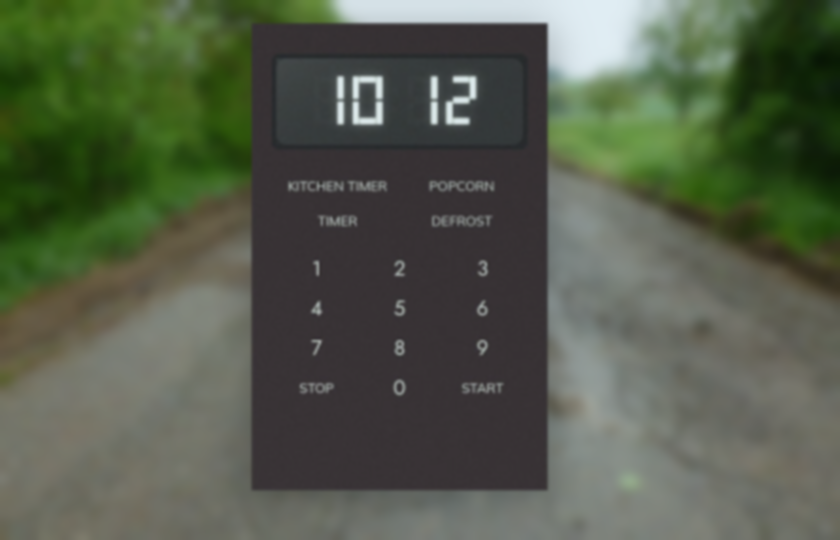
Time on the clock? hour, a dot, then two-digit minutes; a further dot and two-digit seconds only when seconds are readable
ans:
10.12
